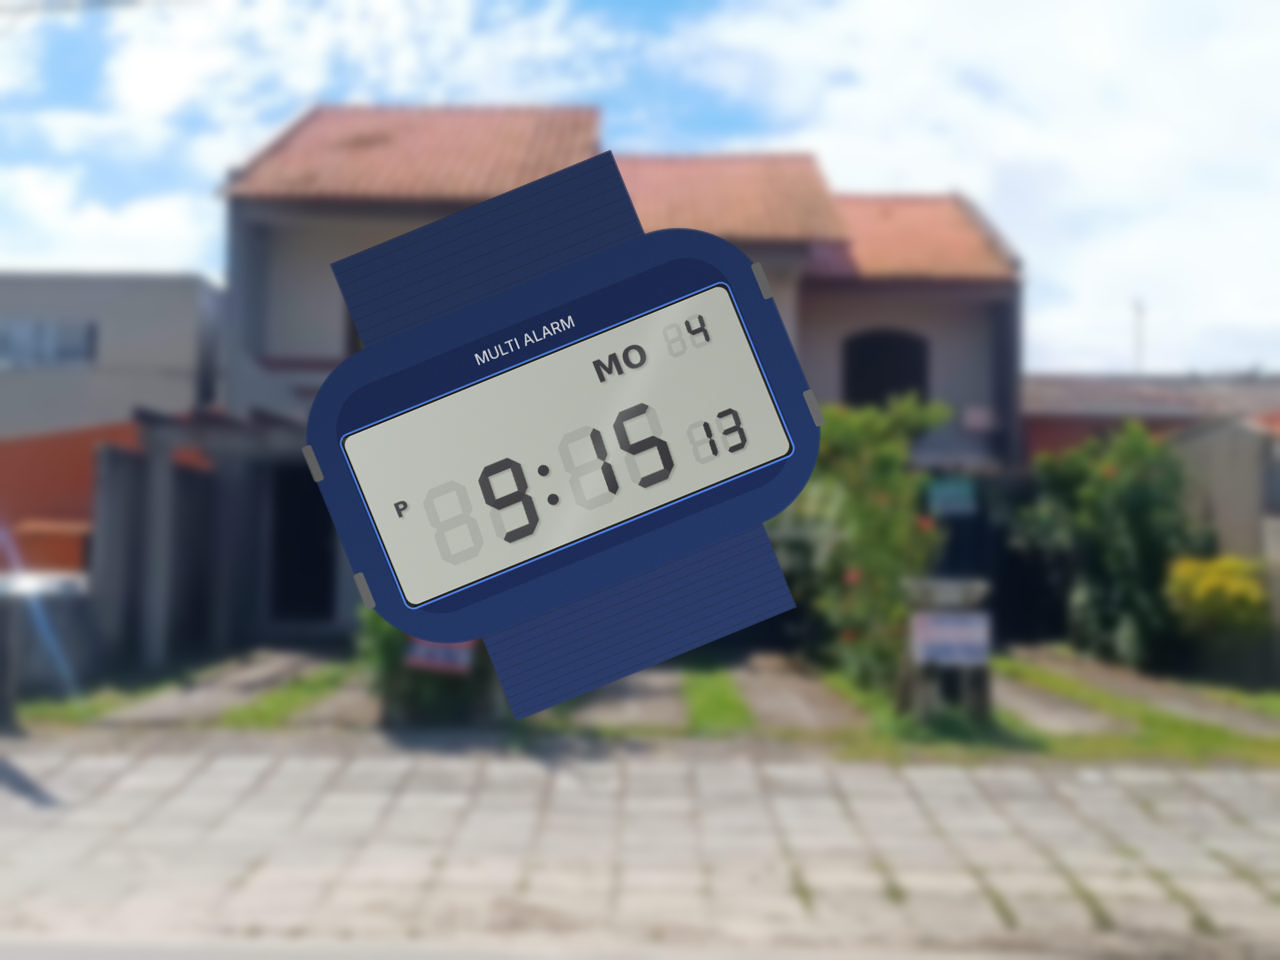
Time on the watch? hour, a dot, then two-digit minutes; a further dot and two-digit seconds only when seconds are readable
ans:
9.15.13
